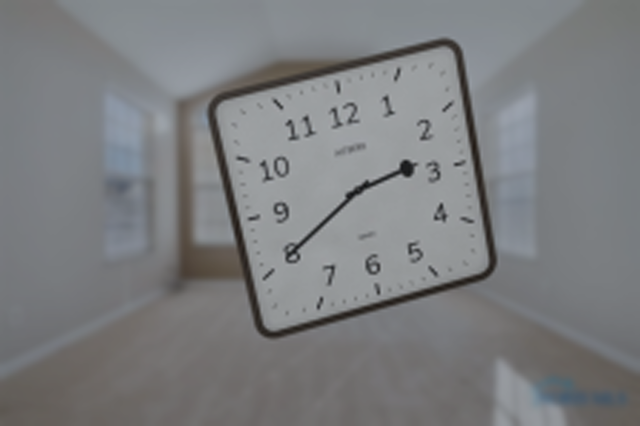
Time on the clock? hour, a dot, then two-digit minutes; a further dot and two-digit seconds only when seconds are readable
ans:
2.40
